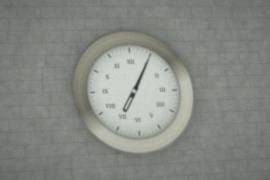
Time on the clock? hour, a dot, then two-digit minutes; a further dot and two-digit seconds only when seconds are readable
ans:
7.05
